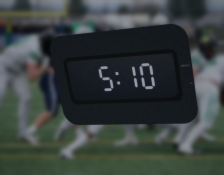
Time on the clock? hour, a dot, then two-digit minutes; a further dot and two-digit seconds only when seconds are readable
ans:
5.10
